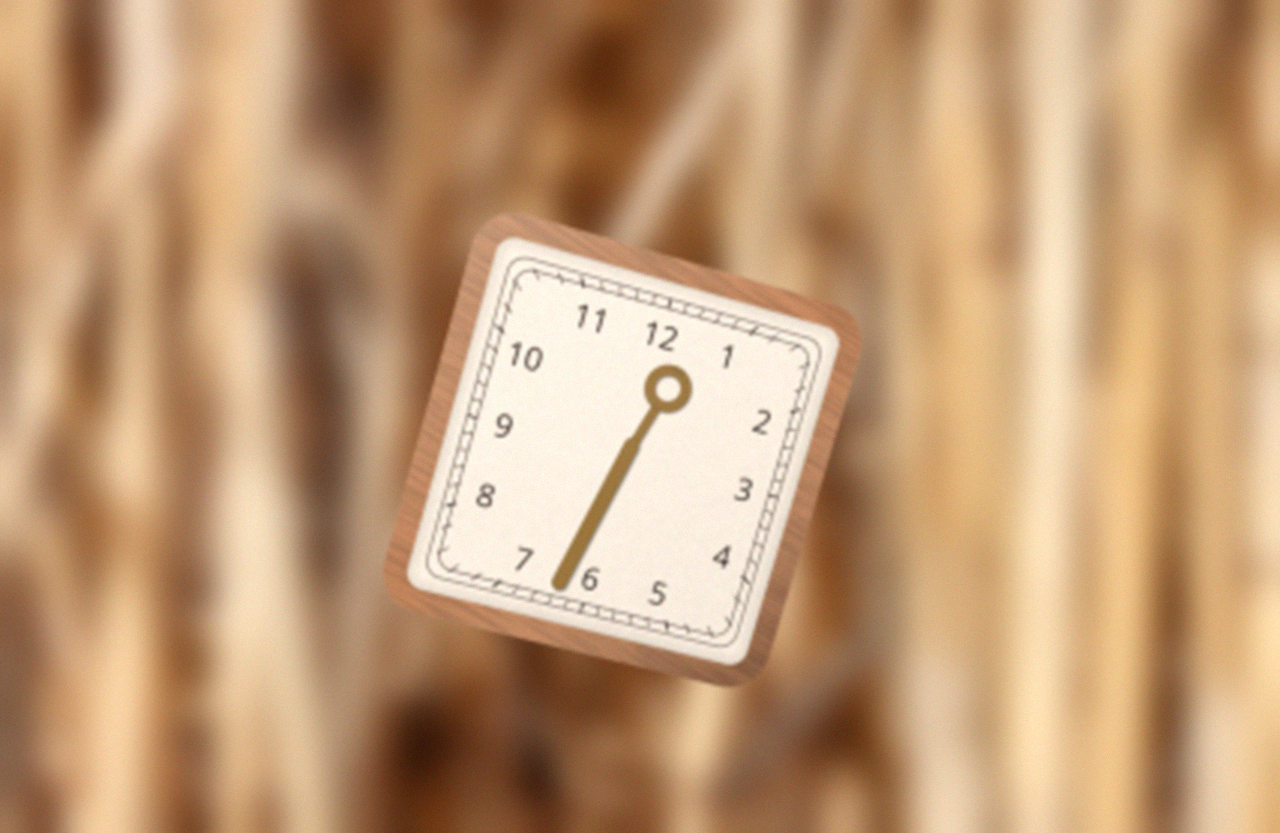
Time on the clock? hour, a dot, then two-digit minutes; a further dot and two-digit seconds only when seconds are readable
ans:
12.32
